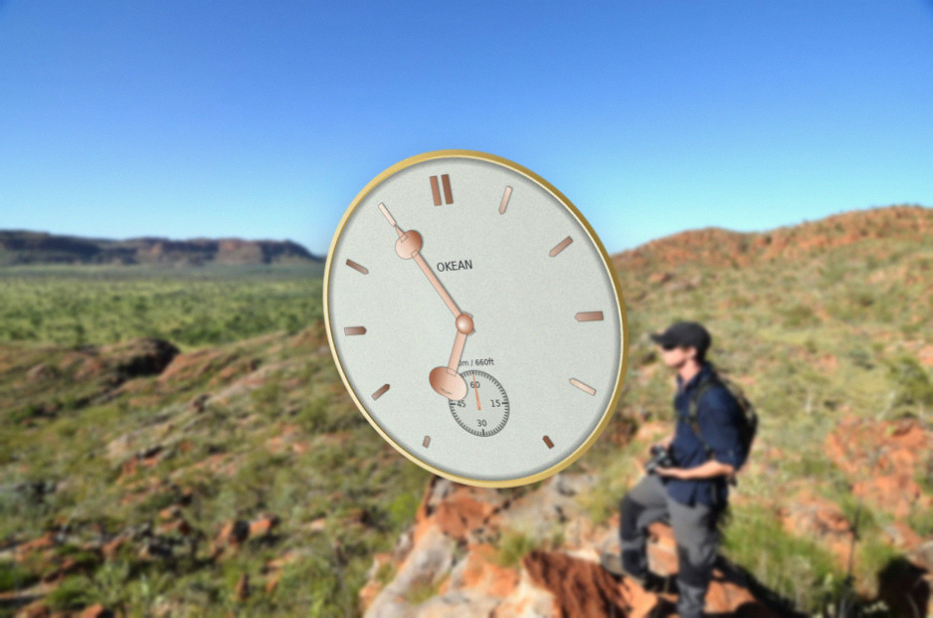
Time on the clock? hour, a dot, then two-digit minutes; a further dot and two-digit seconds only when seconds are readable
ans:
6.55
